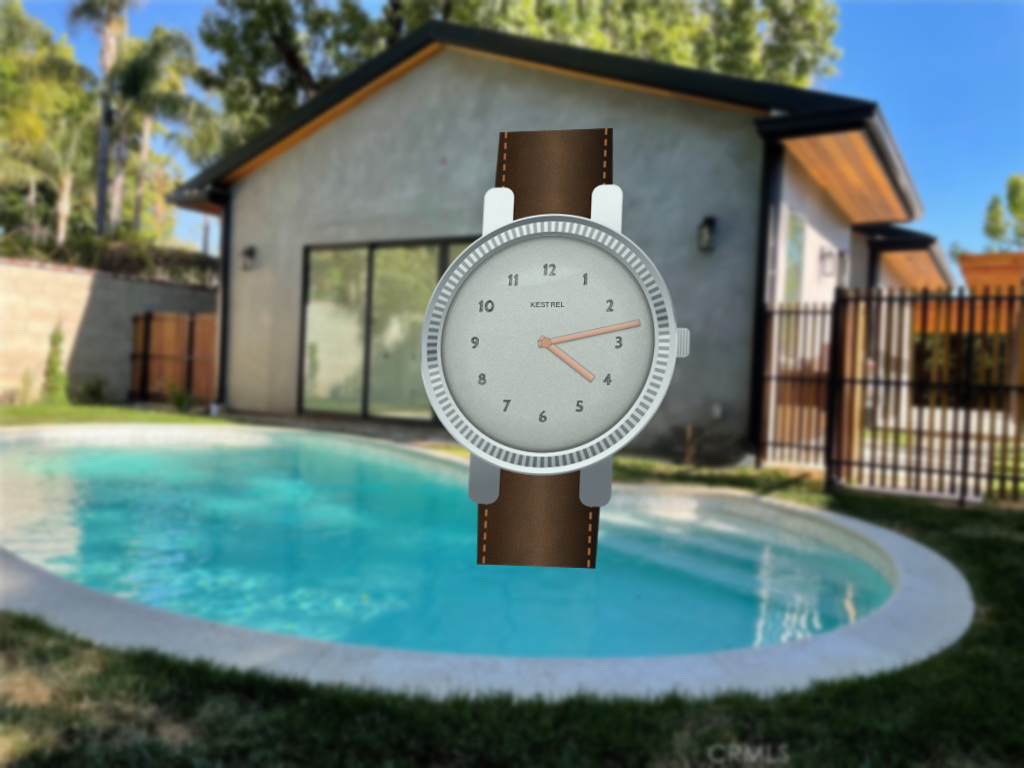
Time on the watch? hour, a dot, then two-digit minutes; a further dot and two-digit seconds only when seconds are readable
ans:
4.13
